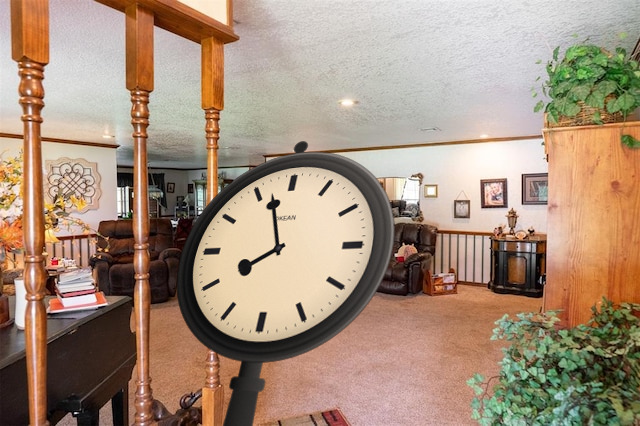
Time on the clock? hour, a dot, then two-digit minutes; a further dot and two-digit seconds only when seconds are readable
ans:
7.57
